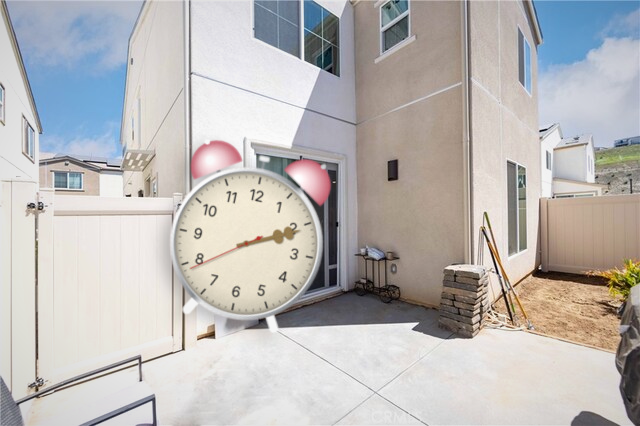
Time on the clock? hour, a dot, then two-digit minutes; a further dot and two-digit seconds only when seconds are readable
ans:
2.10.39
